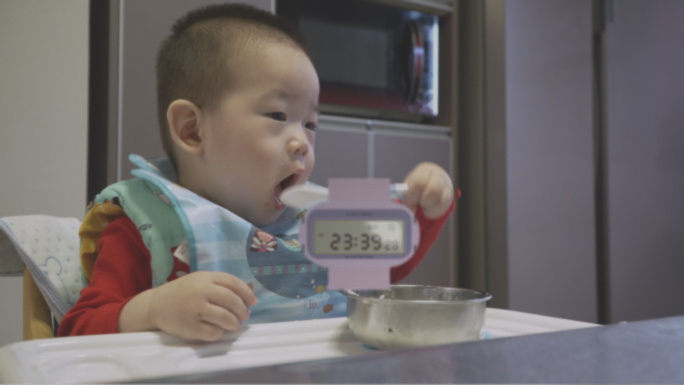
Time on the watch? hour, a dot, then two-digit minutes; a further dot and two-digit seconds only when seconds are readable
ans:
23.39
